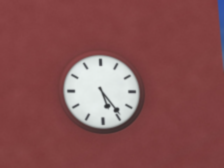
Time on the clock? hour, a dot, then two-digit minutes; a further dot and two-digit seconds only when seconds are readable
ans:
5.24
